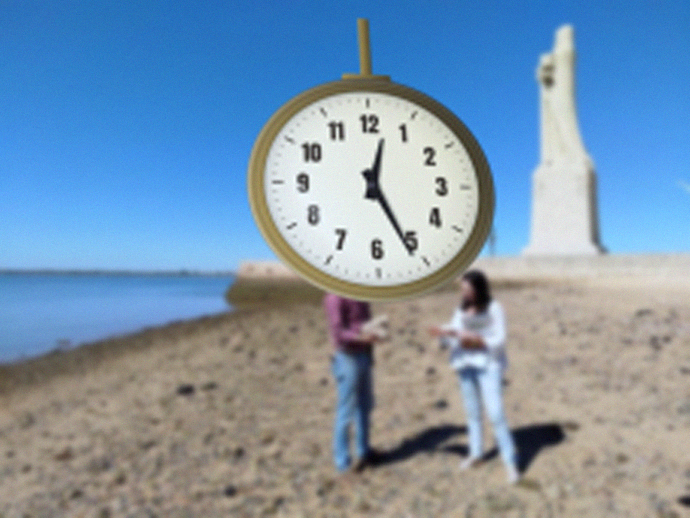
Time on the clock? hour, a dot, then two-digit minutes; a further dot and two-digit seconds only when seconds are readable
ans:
12.26
